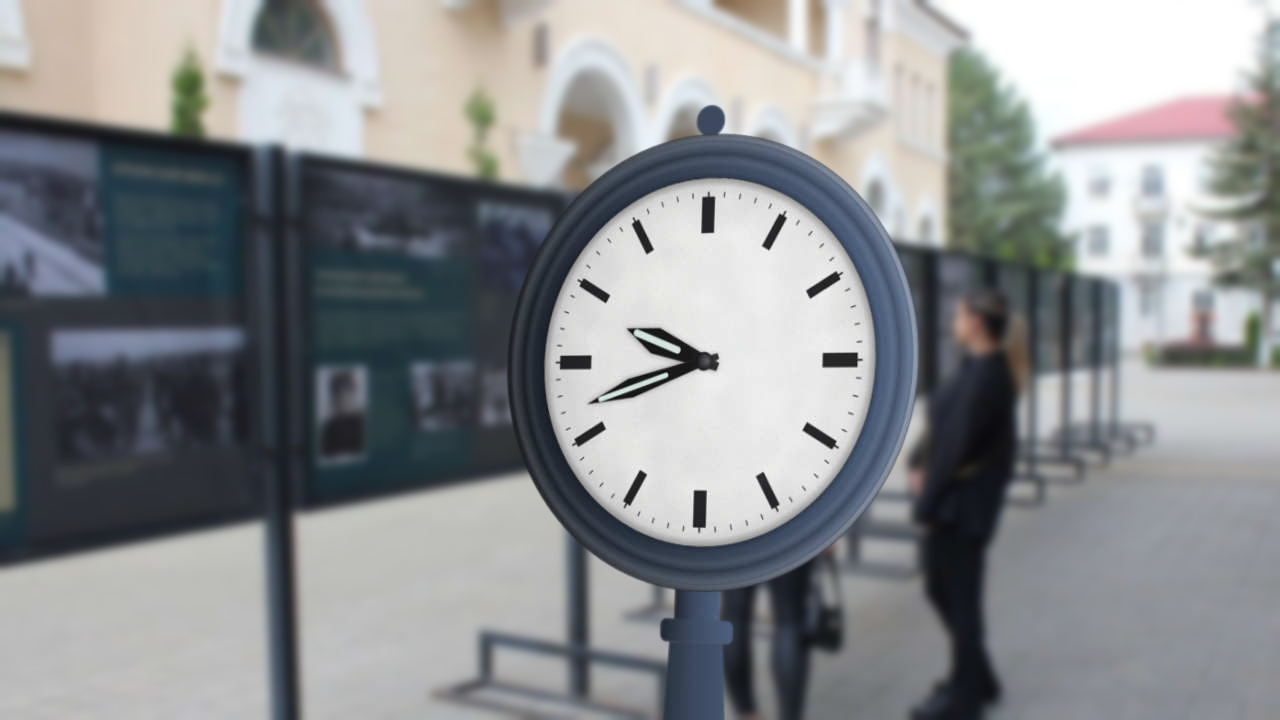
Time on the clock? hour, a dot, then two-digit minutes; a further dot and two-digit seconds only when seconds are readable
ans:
9.42
